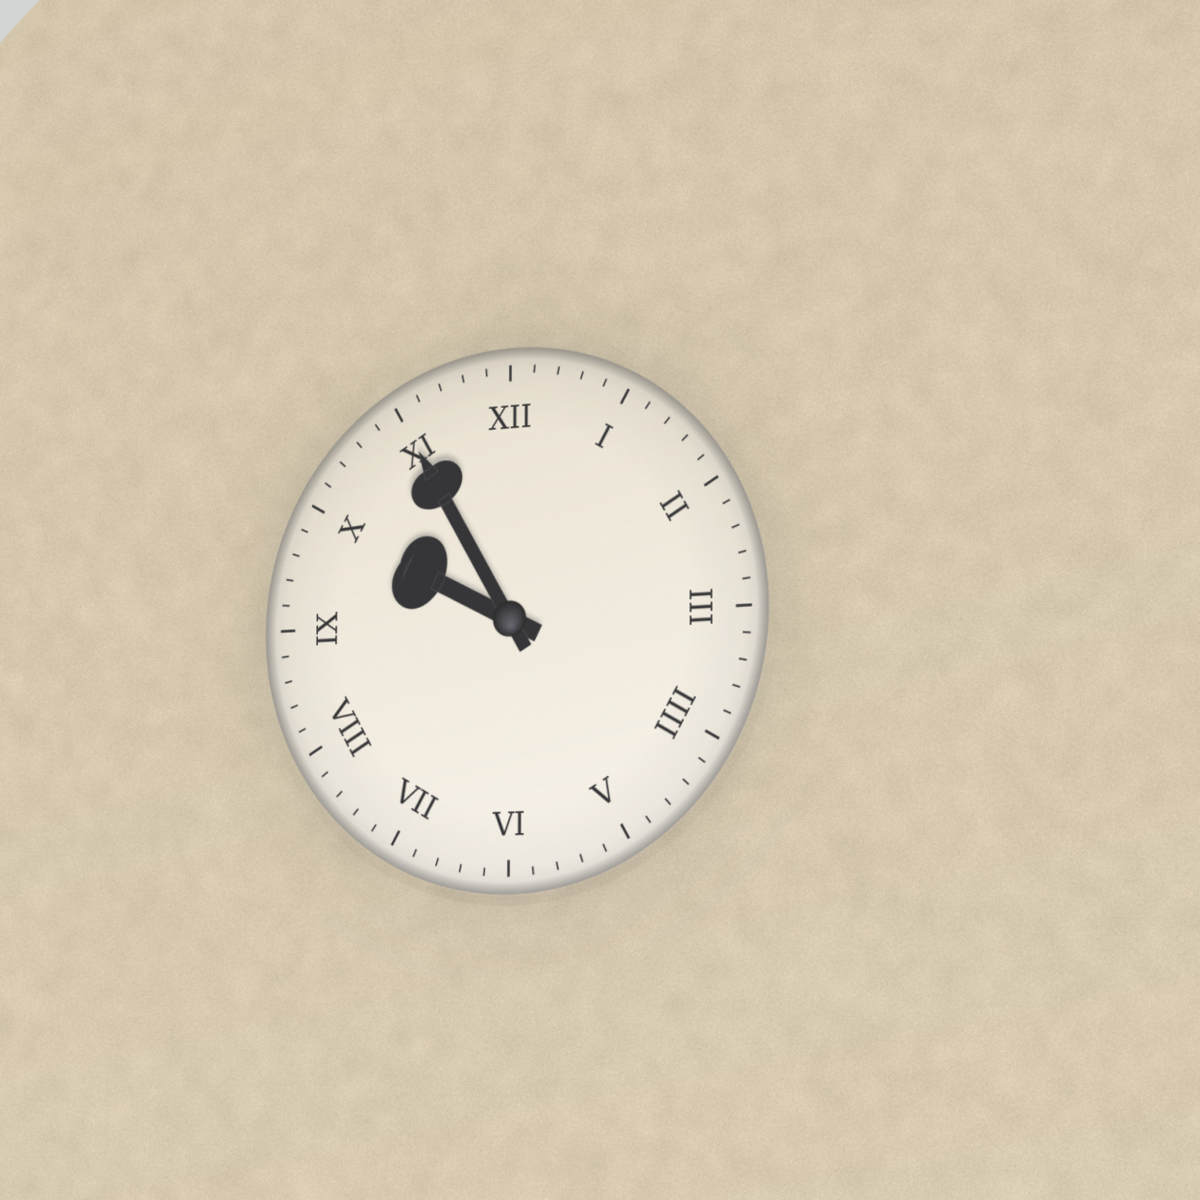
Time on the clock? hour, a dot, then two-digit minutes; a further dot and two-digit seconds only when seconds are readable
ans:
9.55
